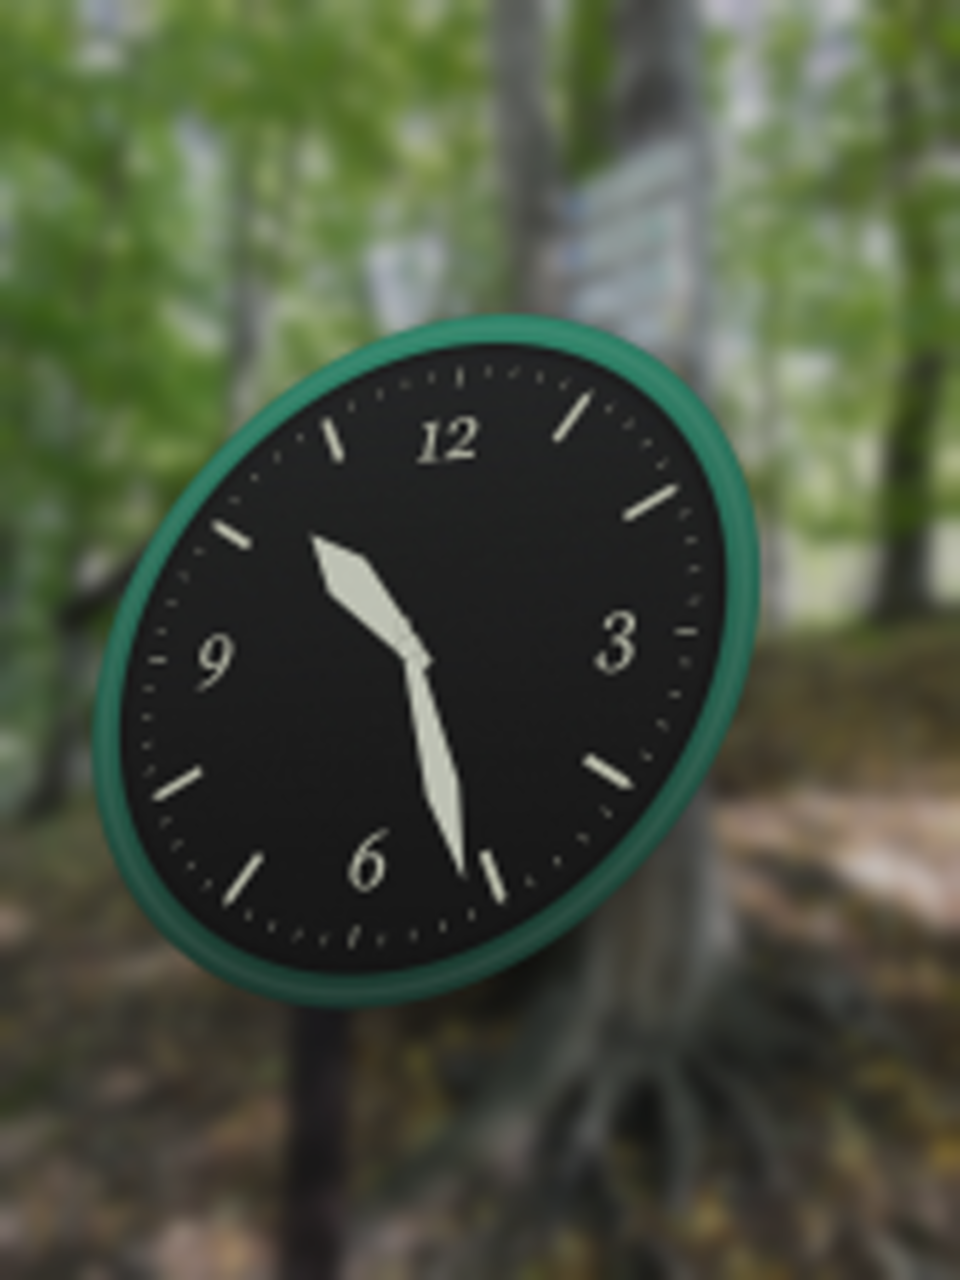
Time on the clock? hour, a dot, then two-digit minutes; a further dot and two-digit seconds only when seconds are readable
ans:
10.26
